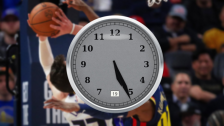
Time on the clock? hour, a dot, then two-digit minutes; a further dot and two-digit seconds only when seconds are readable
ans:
5.26
